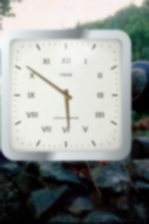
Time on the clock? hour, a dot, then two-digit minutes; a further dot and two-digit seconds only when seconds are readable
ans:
5.51
